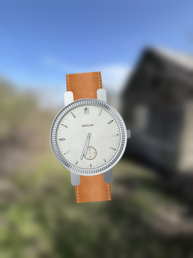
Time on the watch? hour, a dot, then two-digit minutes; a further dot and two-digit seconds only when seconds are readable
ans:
6.34
